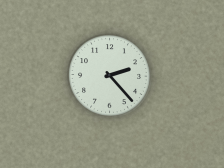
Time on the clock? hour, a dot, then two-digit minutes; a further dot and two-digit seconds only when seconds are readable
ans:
2.23
